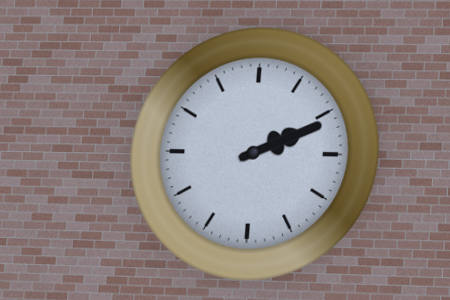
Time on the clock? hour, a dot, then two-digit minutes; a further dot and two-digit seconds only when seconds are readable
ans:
2.11
